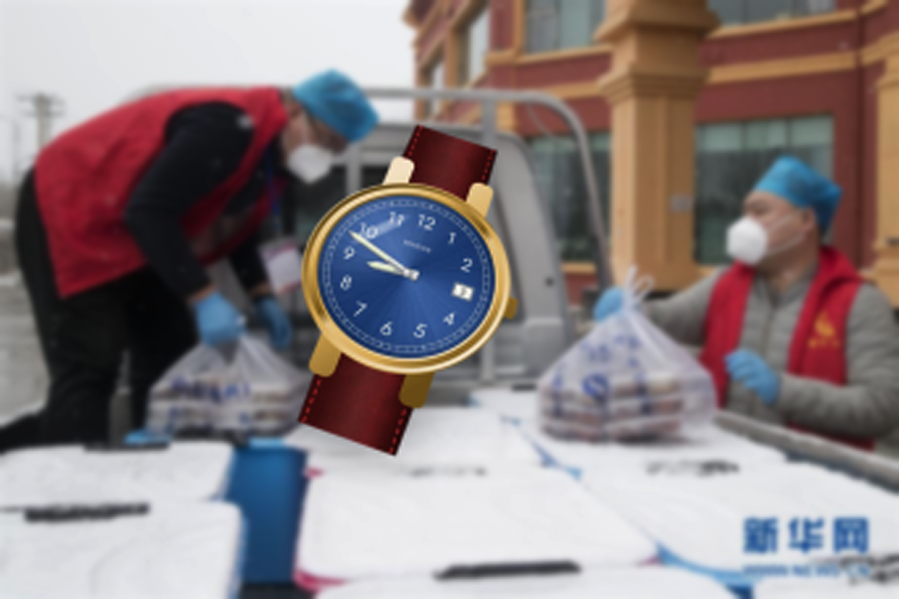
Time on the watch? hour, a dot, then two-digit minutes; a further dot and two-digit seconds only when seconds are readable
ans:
8.48
